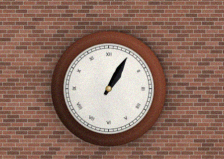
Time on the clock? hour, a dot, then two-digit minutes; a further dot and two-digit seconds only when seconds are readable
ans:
1.05
